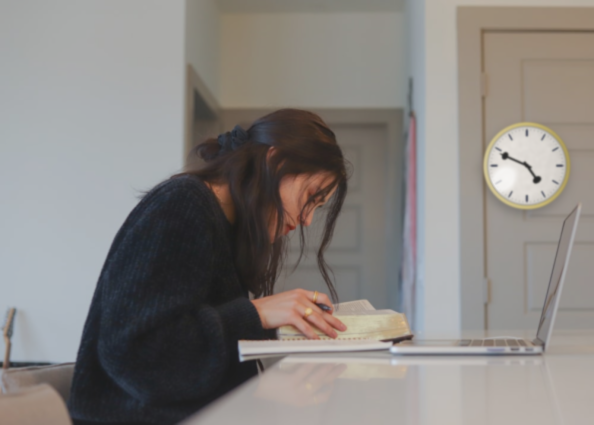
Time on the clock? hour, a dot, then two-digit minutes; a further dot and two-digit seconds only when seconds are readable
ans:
4.49
